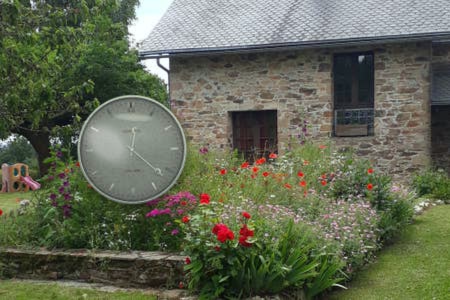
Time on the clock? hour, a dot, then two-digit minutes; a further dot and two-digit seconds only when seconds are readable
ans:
12.22
